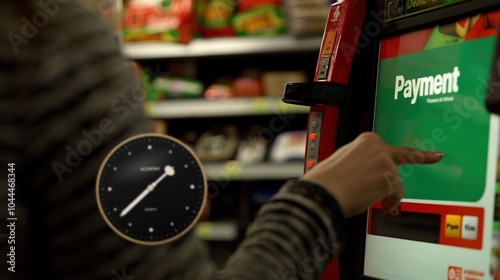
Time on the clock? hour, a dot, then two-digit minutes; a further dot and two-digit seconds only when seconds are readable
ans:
1.38
